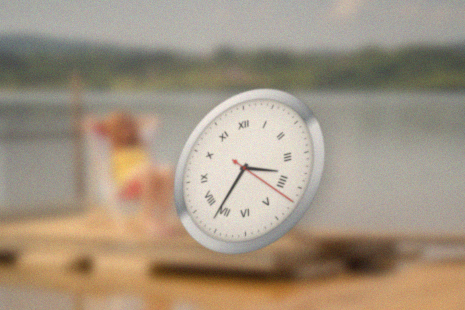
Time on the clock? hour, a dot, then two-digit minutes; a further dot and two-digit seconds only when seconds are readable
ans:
3.36.22
